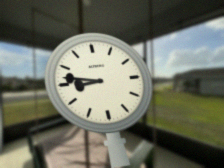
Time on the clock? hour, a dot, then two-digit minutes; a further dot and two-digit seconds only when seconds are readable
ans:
8.47
